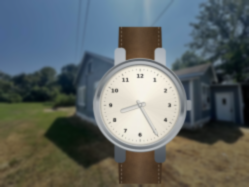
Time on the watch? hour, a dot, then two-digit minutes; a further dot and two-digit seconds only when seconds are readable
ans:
8.25
